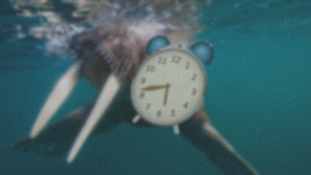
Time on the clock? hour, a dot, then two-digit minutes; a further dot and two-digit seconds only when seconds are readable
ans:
5.42
